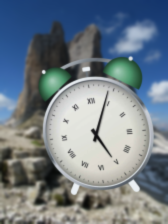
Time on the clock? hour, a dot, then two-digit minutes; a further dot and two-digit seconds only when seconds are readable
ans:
5.04
